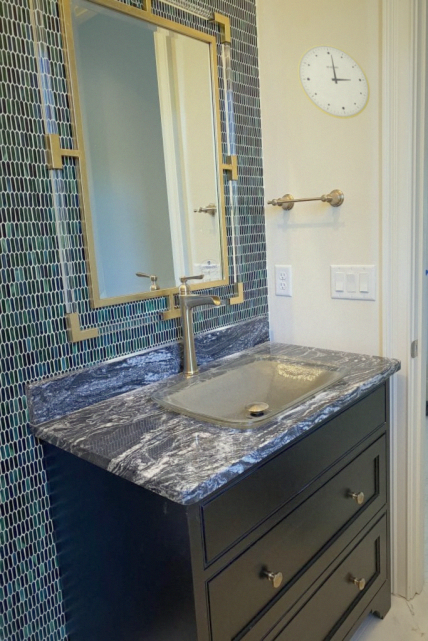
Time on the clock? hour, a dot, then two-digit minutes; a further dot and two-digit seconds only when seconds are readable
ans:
3.01
